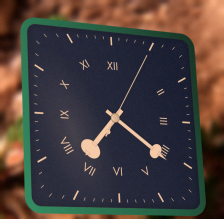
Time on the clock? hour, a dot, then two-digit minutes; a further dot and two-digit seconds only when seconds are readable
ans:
7.21.05
